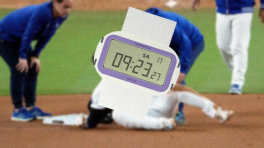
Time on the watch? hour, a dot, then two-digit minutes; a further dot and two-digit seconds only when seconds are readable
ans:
9.23.27
